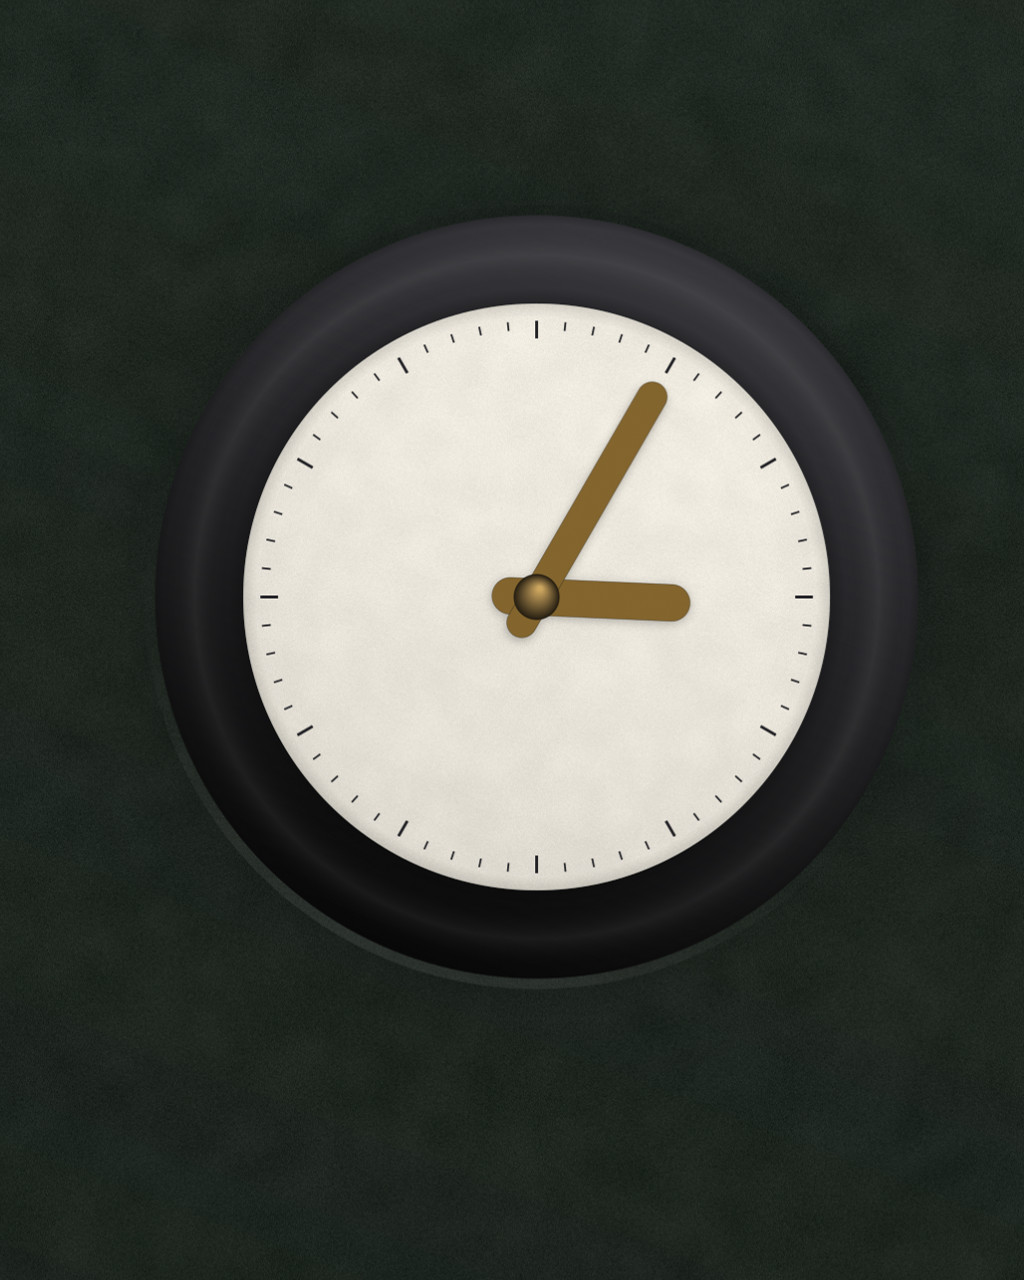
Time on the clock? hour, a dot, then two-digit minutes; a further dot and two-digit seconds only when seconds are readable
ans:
3.05
